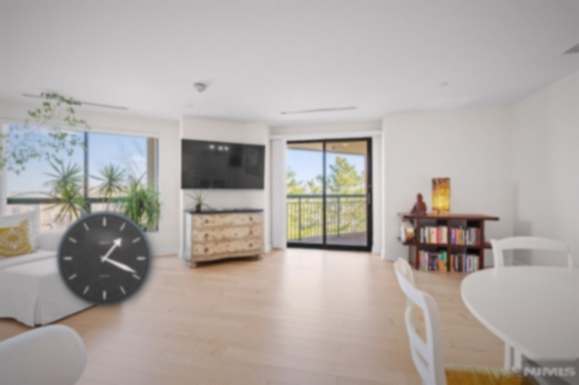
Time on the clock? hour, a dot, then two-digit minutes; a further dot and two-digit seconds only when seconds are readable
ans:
1.19
